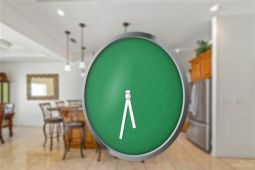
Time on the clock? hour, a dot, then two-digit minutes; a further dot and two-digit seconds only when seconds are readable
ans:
5.32
